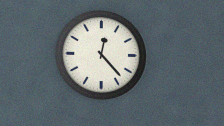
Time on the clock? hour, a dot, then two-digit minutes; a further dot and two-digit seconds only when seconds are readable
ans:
12.23
